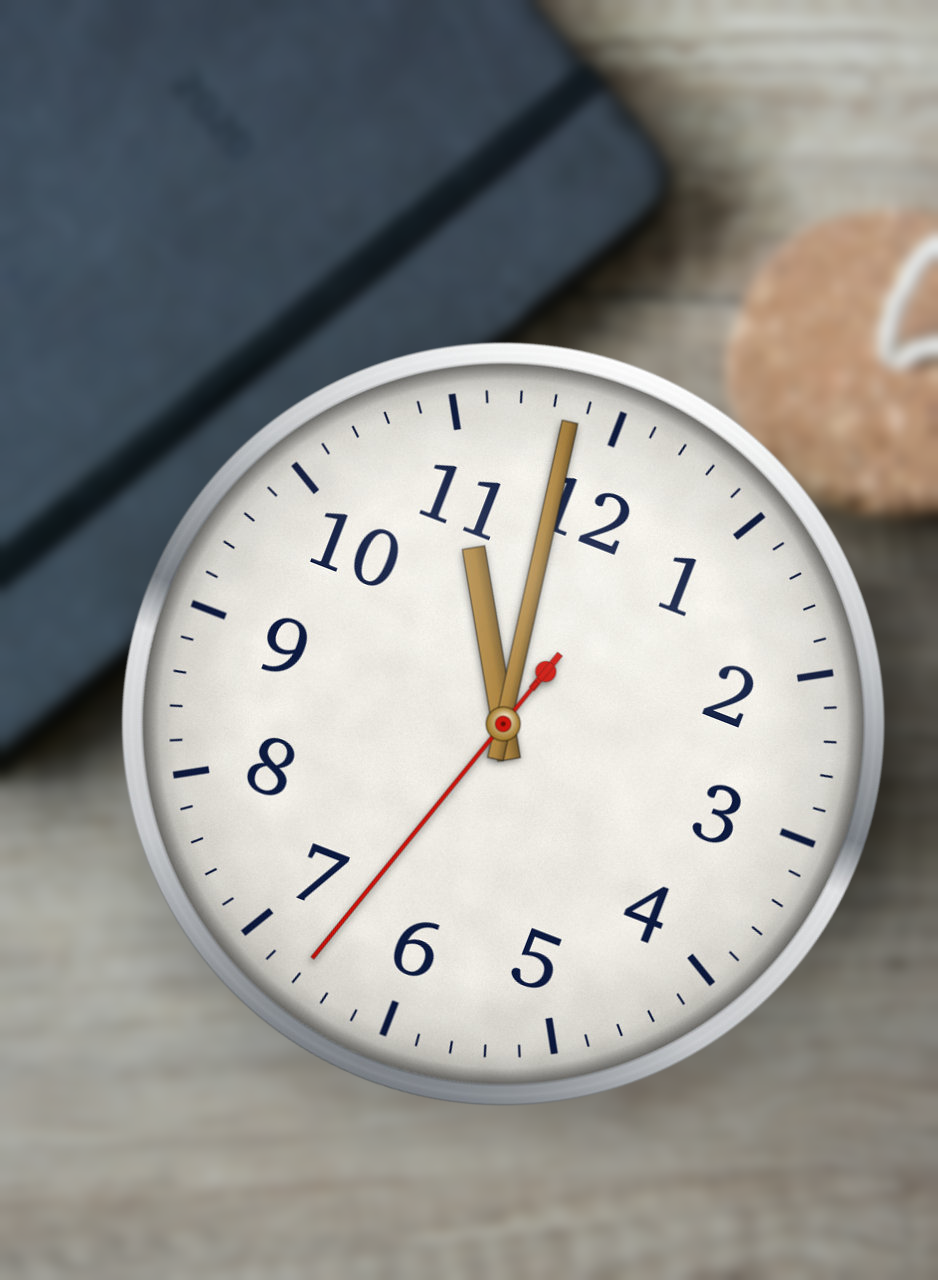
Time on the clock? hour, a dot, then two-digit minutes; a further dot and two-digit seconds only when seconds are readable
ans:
10.58.33
